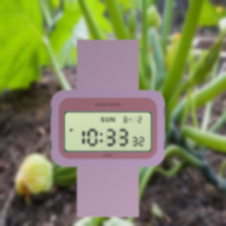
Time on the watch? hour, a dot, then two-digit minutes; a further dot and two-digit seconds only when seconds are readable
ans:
10.33
